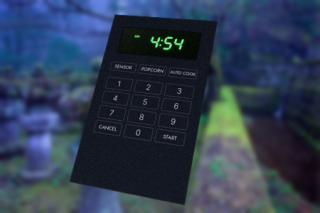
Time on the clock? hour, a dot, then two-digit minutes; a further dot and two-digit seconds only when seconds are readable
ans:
4.54
